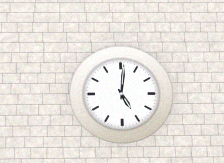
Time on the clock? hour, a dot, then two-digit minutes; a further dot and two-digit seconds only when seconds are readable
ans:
5.01
